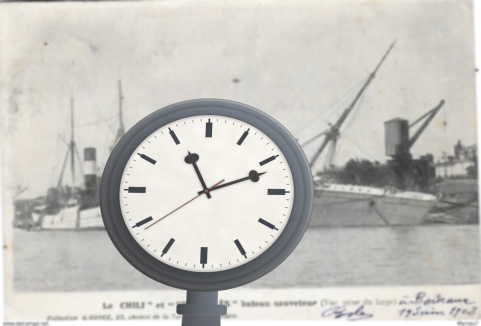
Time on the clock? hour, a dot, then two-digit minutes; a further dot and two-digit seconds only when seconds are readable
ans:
11.11.39
